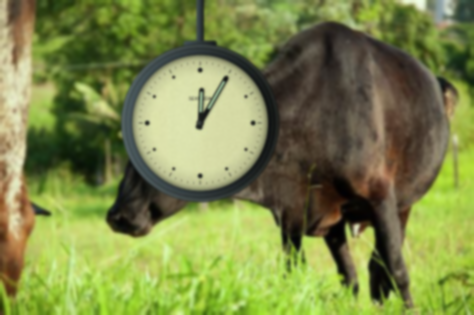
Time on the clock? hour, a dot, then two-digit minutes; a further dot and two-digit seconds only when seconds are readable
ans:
12.05
